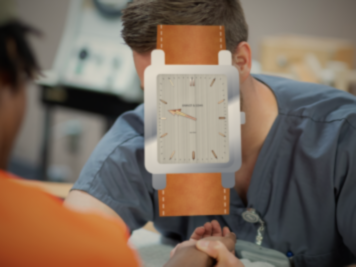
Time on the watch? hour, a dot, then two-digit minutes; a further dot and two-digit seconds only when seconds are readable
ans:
9.48
